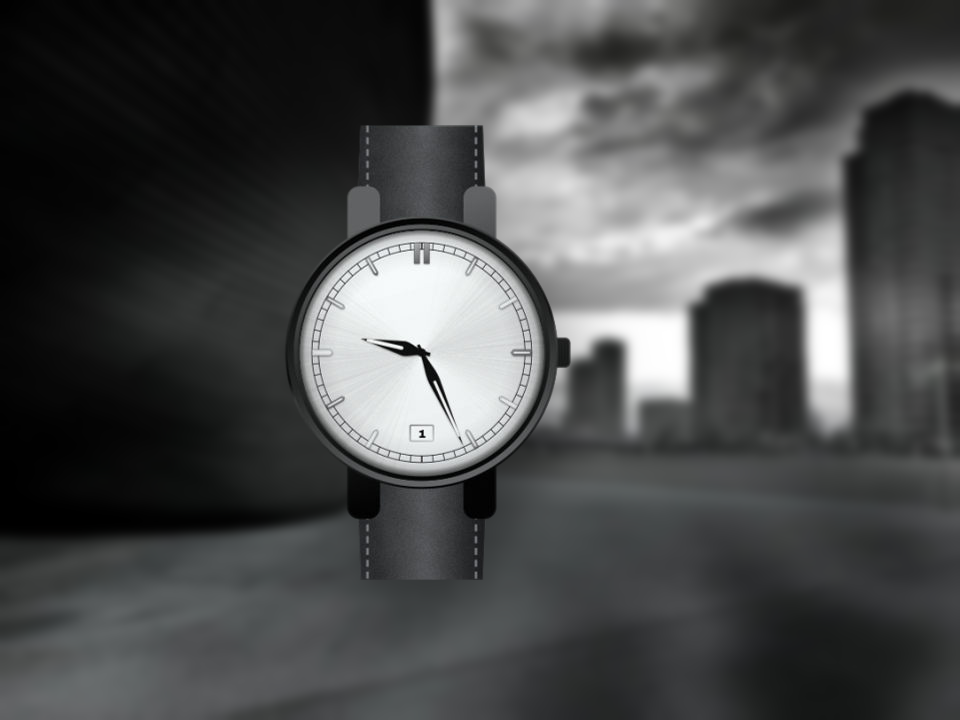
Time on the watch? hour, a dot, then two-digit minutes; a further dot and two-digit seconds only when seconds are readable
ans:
9.26
